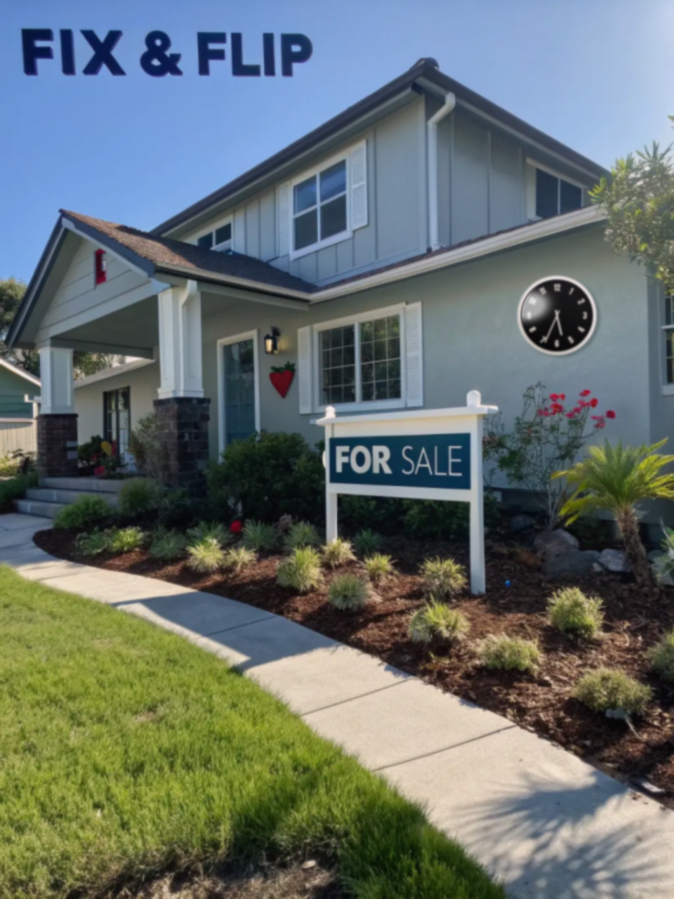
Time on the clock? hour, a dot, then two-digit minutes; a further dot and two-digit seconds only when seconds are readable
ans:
5.34
